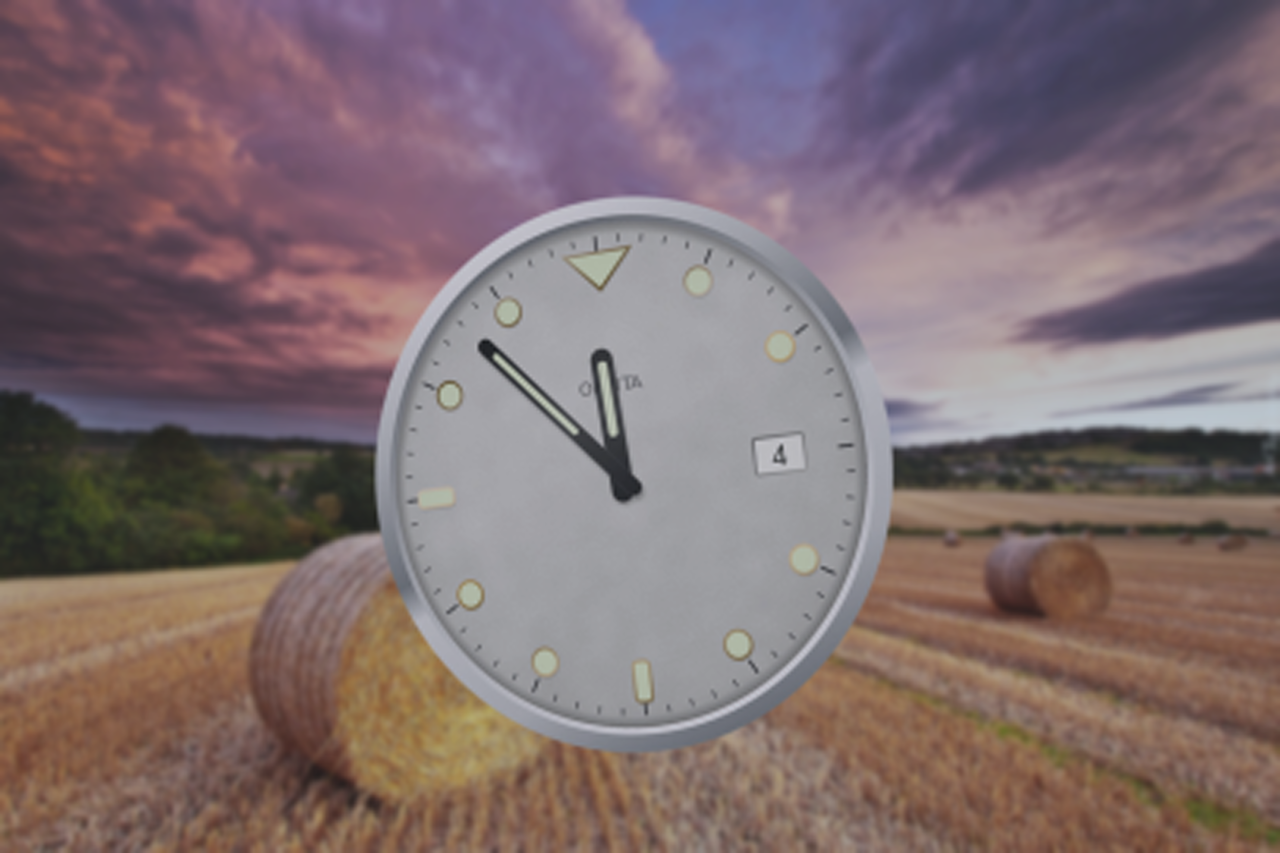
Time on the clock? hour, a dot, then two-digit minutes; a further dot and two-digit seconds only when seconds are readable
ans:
11.53
